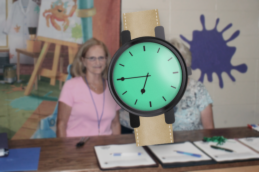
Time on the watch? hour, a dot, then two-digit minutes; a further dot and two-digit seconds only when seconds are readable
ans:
6.45
